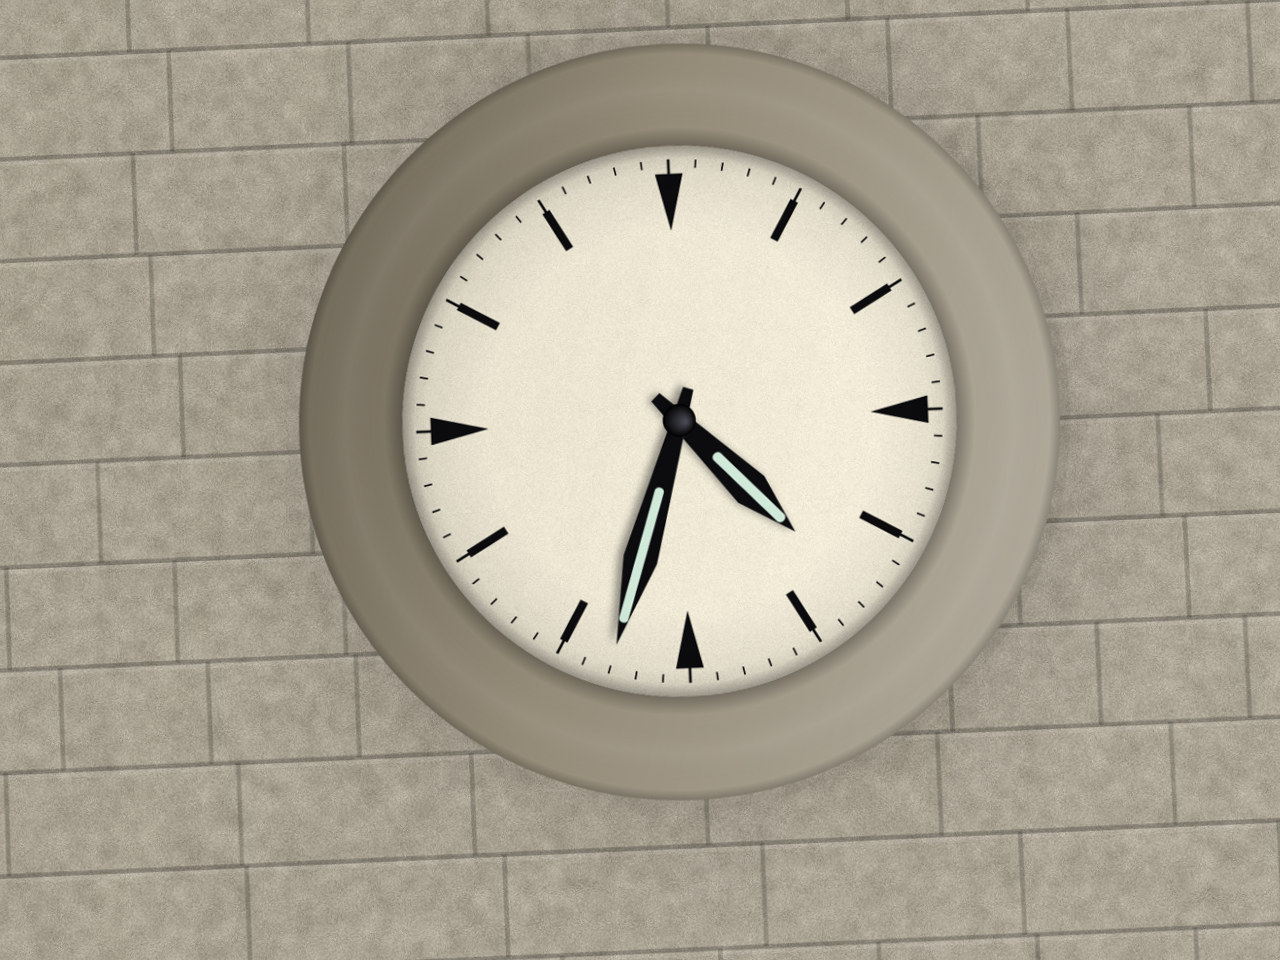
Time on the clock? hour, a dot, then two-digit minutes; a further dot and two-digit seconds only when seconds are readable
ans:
4.33
